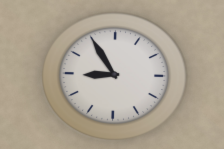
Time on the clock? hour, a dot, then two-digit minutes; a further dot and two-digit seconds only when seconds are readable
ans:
8.55
